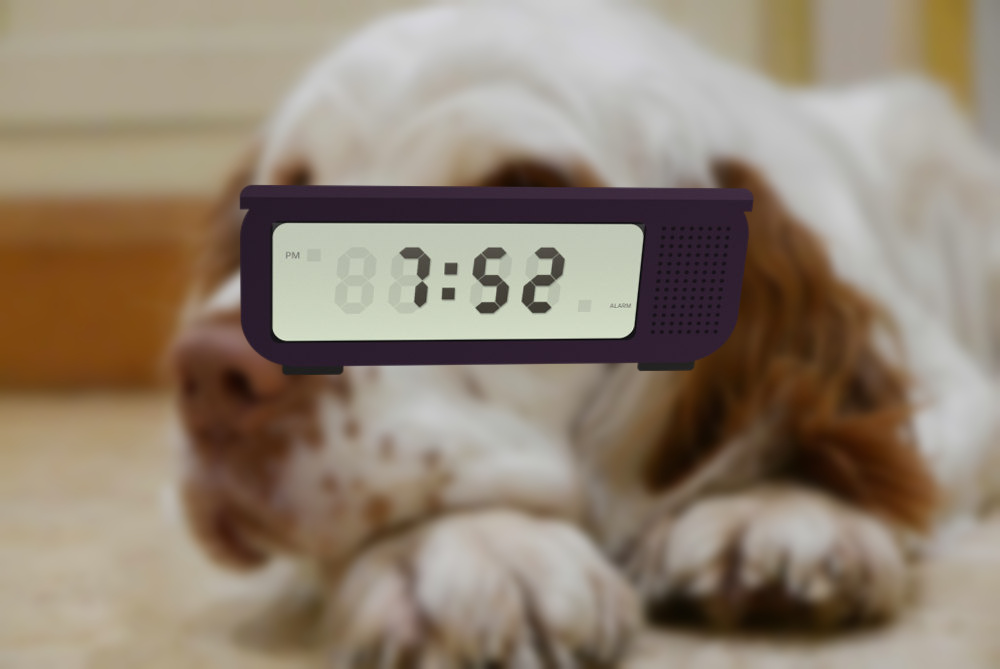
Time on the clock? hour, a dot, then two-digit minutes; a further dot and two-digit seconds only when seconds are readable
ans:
7.52
